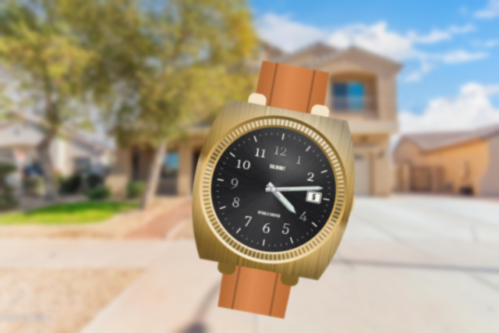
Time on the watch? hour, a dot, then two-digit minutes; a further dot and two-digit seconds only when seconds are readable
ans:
4.13
